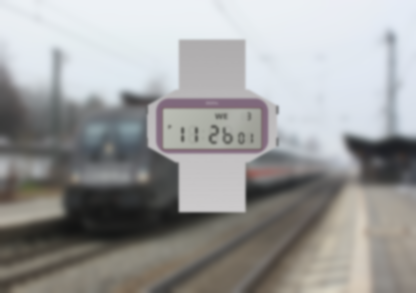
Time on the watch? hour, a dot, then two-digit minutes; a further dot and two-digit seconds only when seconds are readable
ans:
11.26.01
